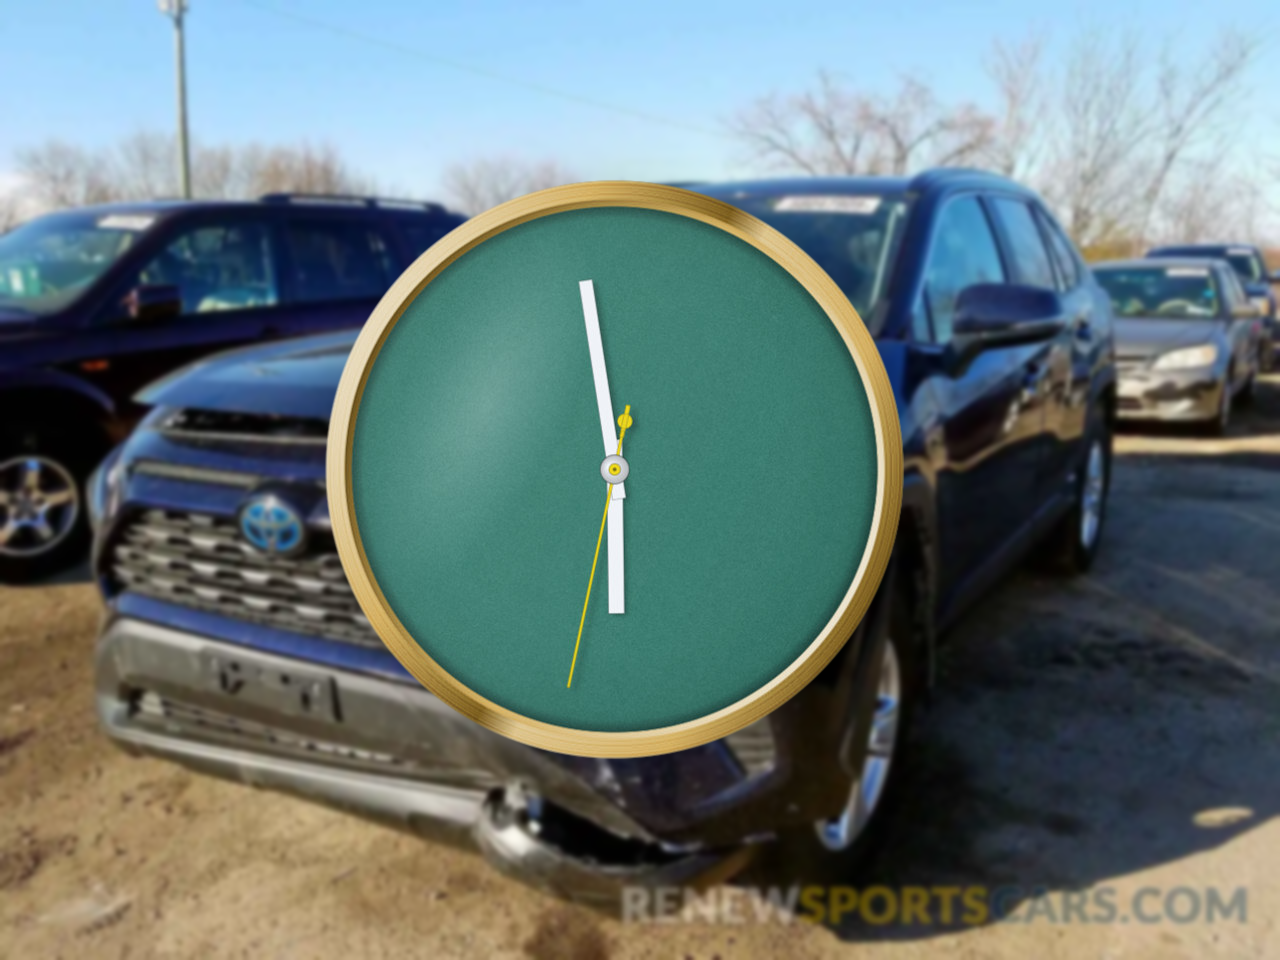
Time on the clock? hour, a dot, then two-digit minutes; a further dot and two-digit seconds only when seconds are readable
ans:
5.58.32
